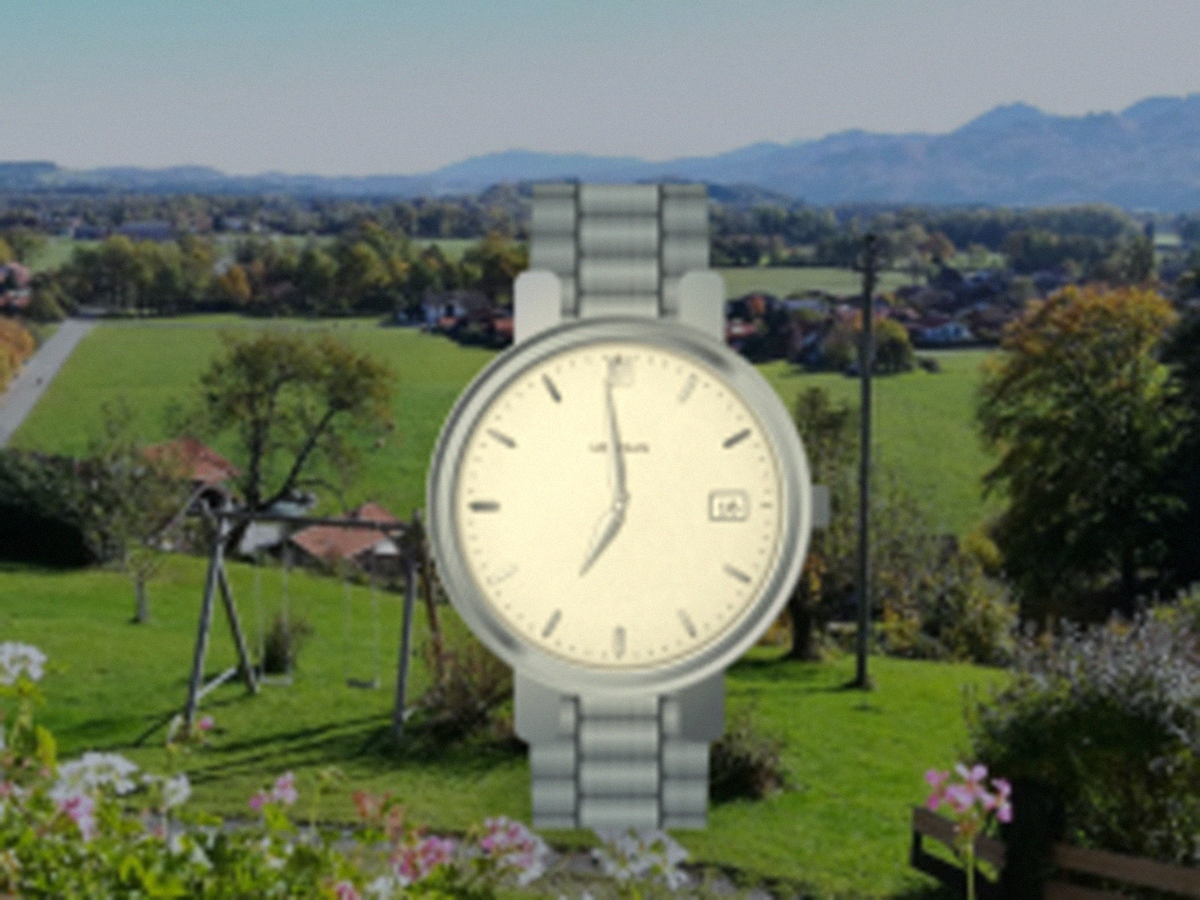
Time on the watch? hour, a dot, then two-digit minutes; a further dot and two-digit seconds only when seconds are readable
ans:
6.59
